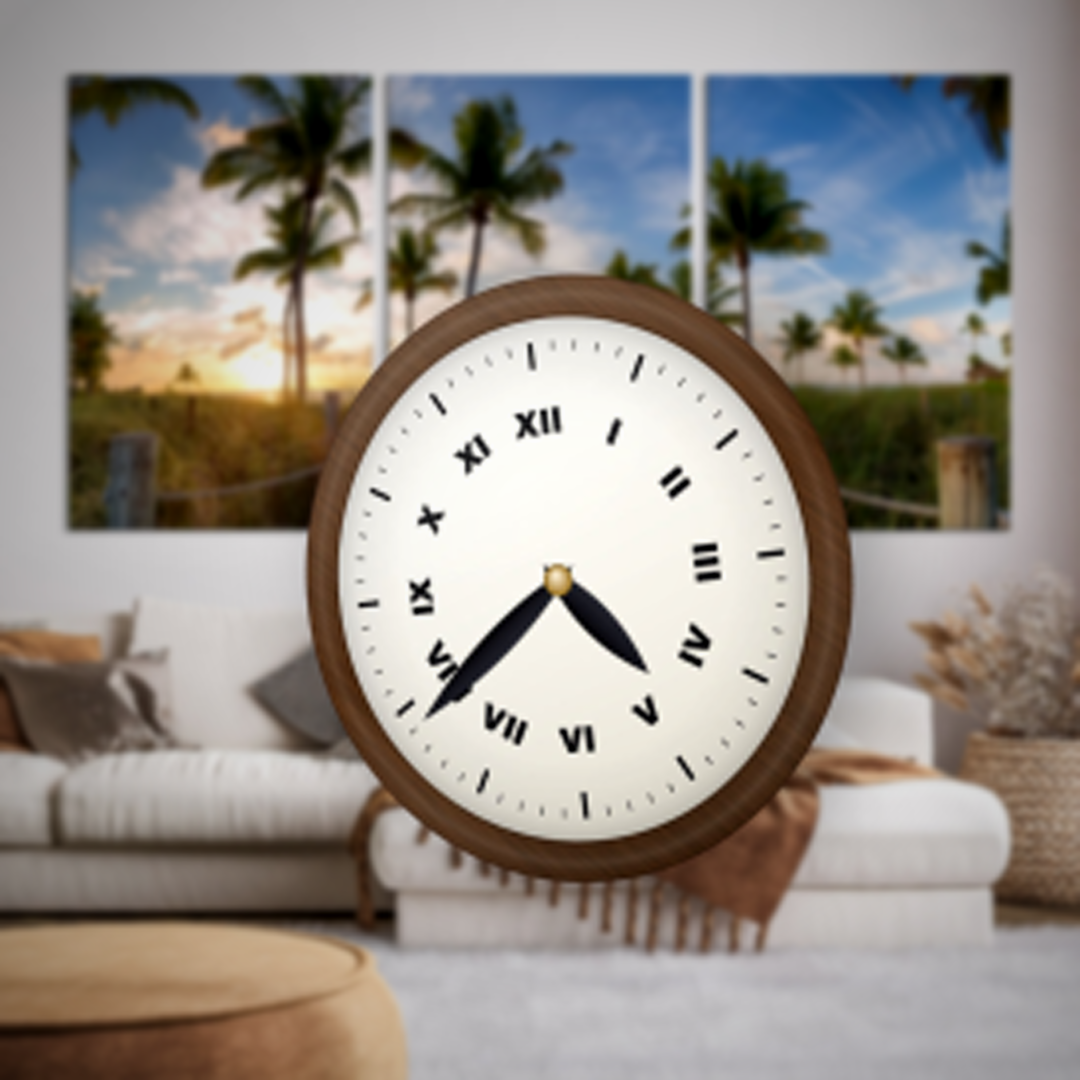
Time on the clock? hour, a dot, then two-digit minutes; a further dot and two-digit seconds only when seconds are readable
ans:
4.39
